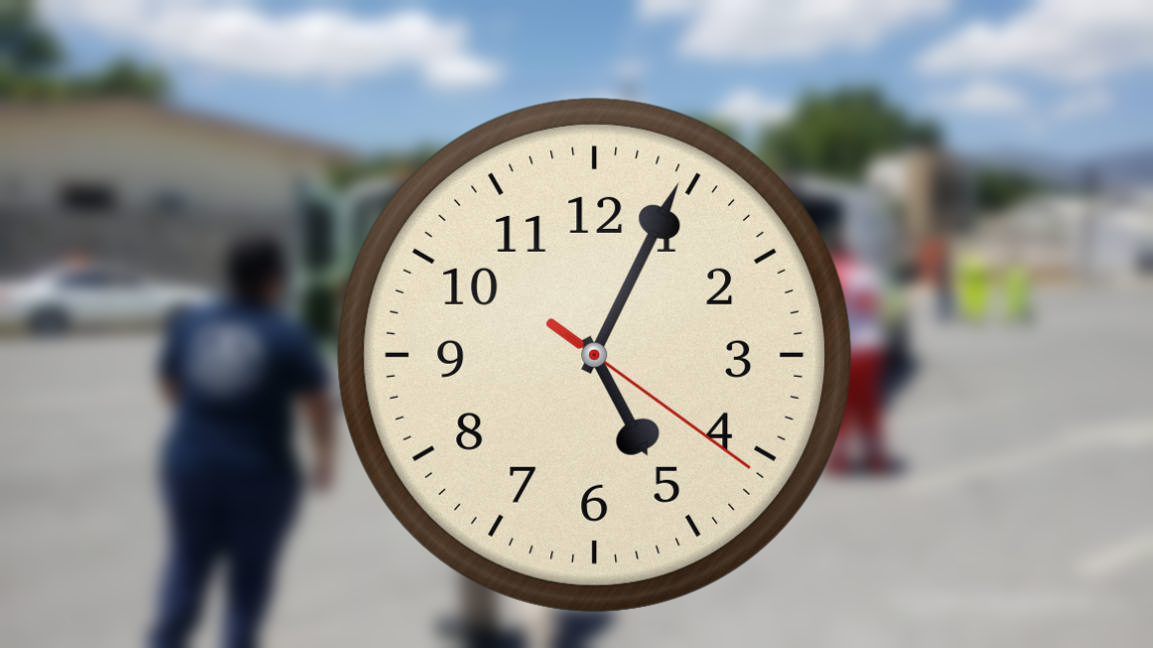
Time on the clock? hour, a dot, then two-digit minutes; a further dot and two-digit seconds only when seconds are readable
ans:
5.04.21
